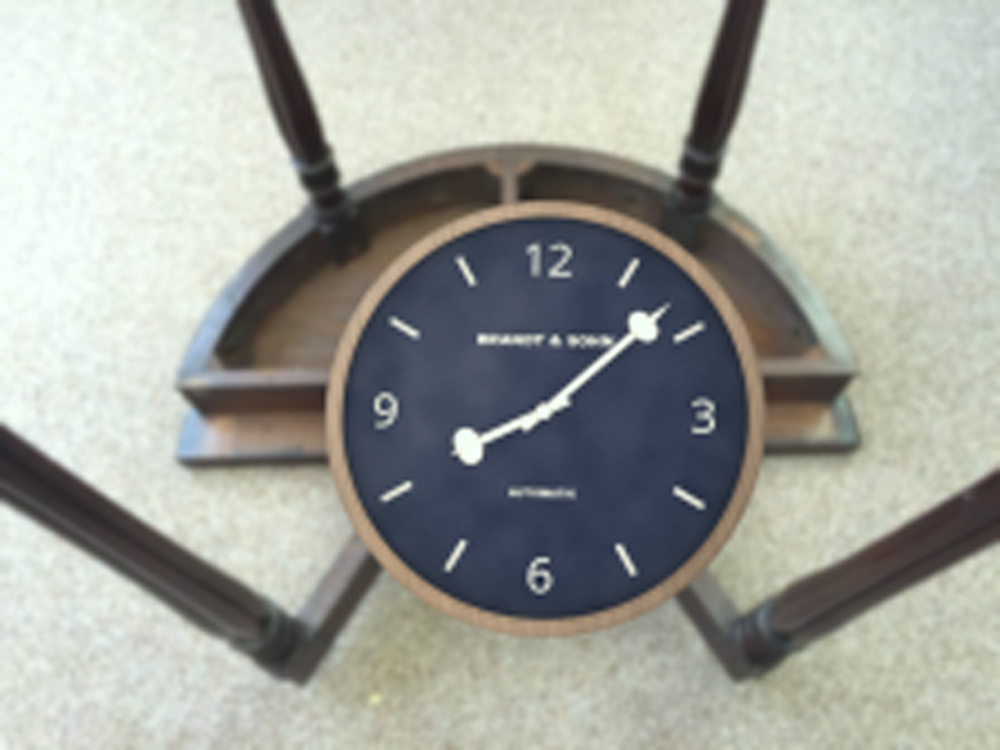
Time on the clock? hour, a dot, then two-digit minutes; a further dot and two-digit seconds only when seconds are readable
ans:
8.08
